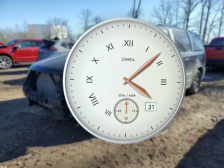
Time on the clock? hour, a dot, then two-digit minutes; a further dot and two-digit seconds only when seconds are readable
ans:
4.08
